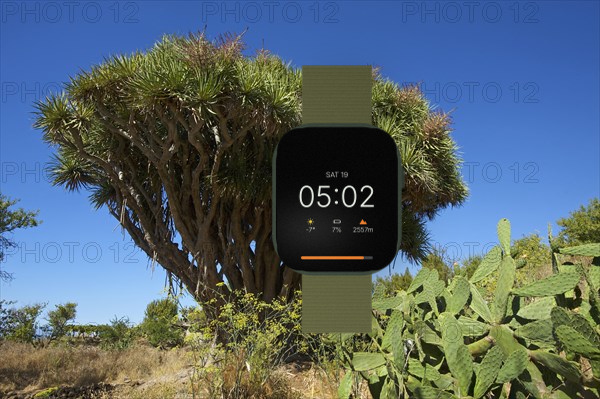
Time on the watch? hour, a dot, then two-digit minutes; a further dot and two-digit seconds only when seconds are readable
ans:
5.02
